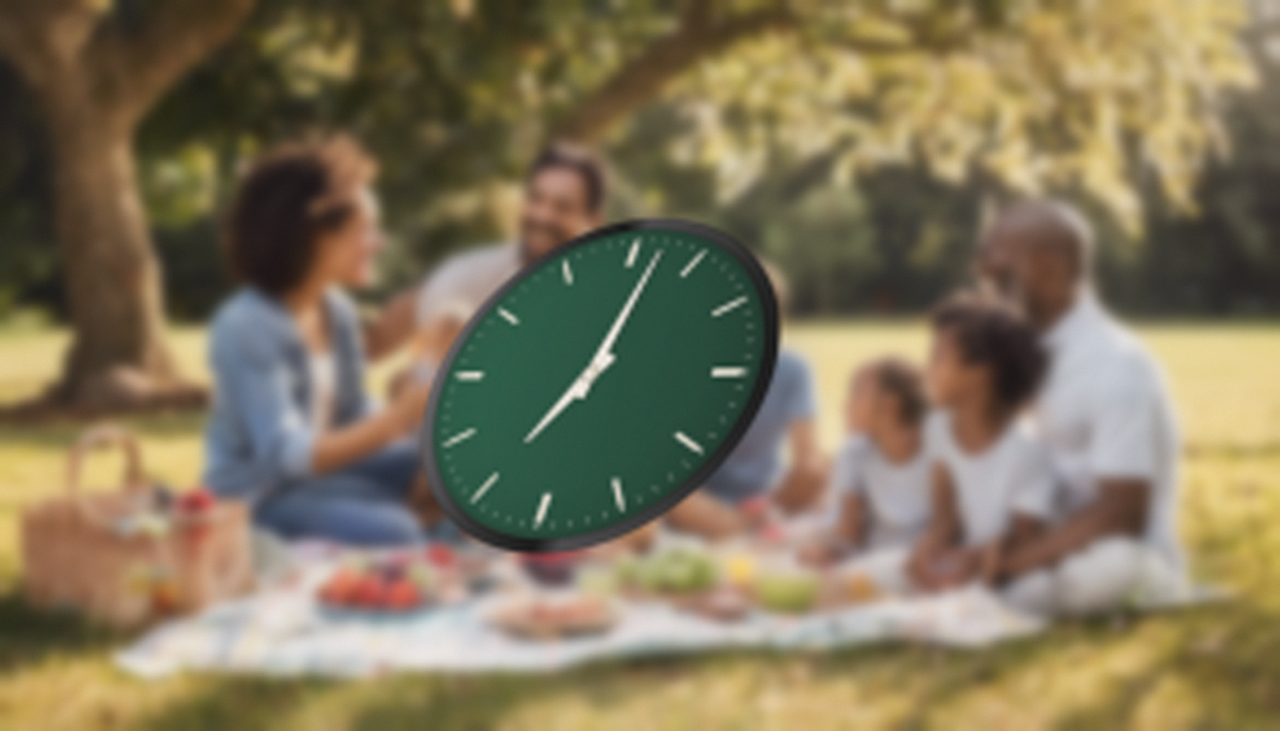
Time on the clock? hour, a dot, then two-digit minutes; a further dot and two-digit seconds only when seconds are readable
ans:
7.02
